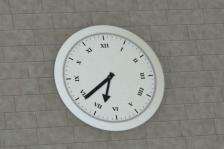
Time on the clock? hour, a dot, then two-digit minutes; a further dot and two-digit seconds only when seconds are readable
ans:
6.39
